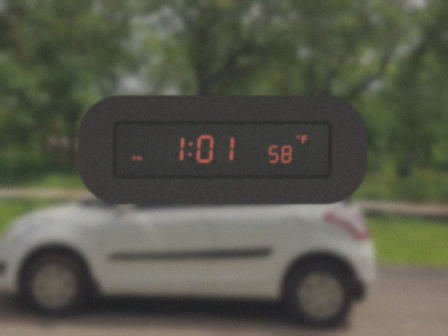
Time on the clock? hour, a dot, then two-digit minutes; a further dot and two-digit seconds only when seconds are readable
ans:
1.01
